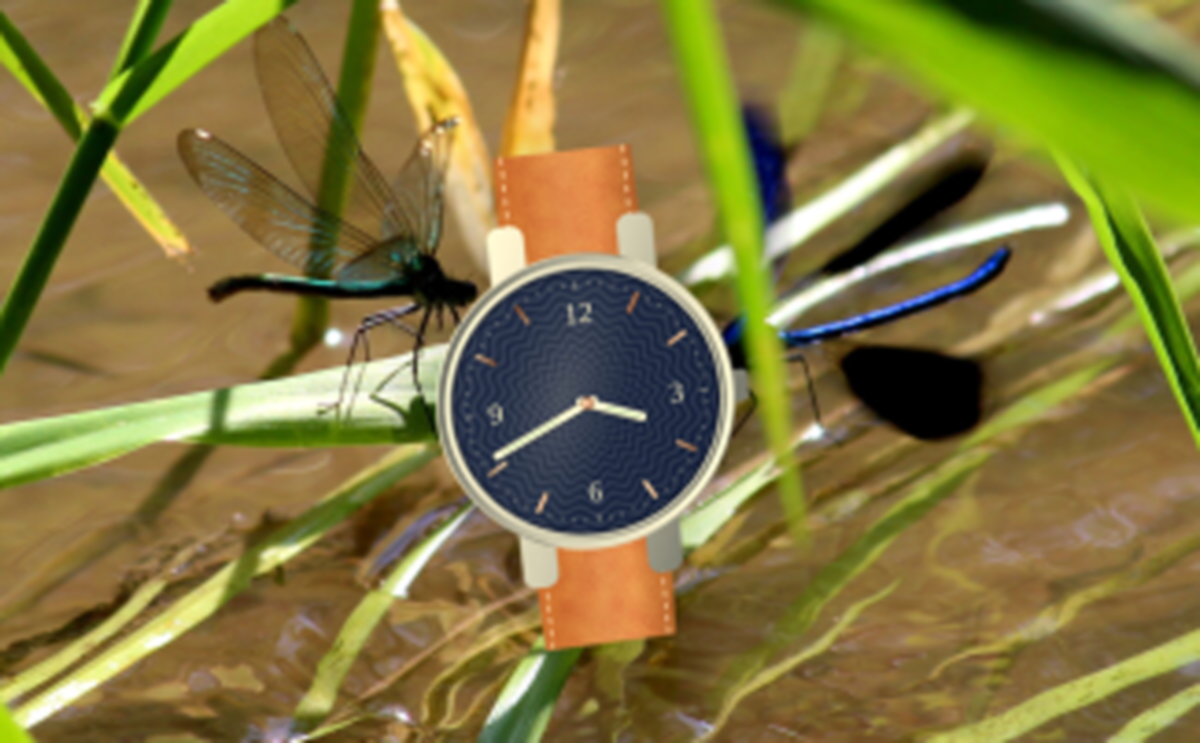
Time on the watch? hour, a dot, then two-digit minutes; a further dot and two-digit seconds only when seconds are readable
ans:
3.41
